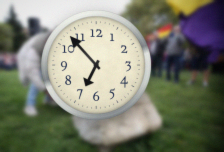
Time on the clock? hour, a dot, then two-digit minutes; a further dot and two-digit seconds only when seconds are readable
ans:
6.53
